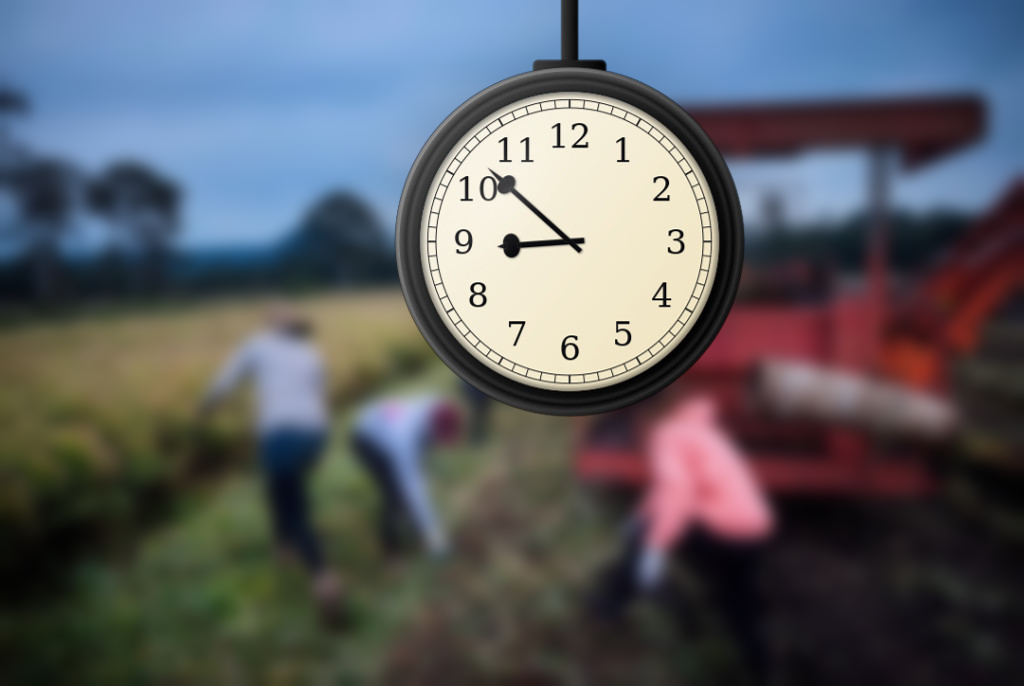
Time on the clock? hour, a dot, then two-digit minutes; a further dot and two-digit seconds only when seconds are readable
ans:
8.52
